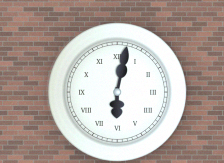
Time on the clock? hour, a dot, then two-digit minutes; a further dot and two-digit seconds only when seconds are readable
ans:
6.02
